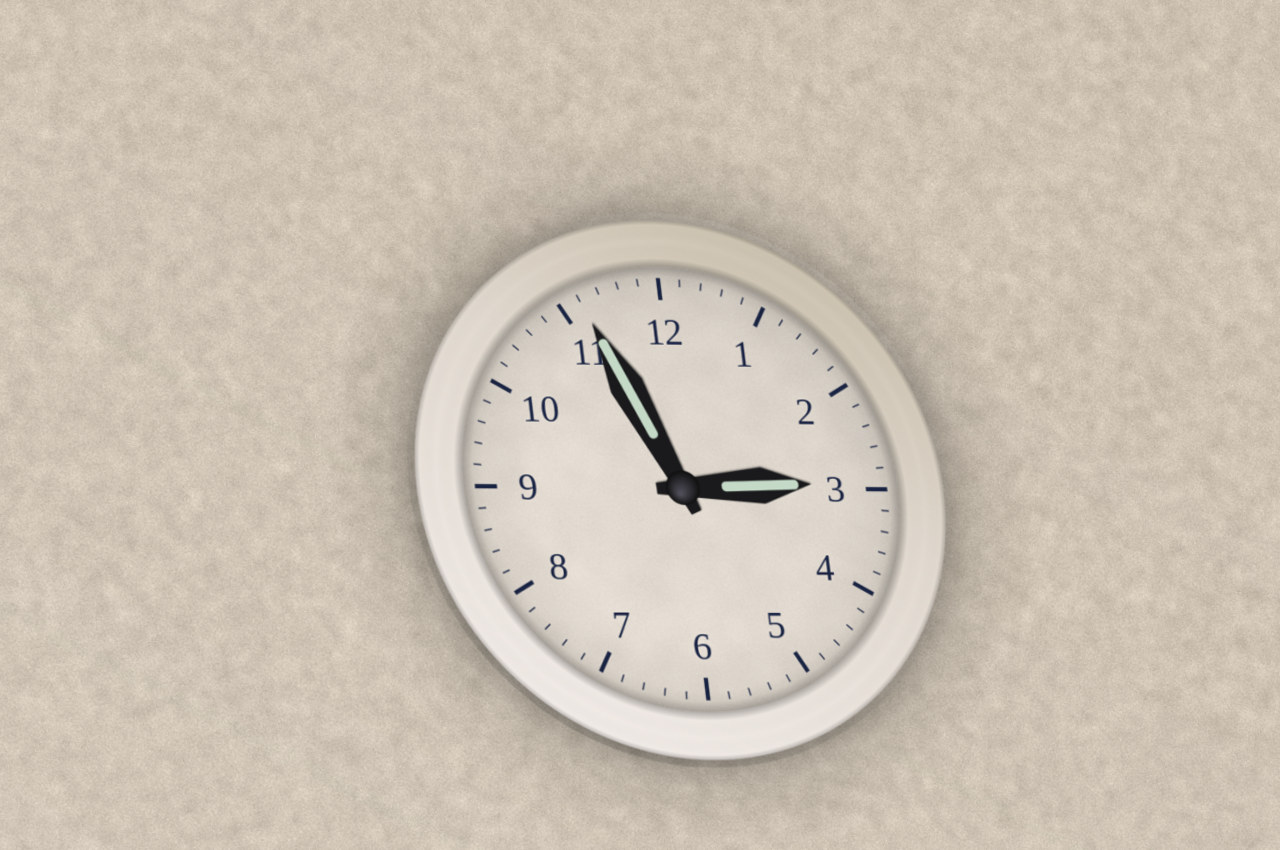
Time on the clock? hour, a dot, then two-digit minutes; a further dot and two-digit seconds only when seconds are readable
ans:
2.56
